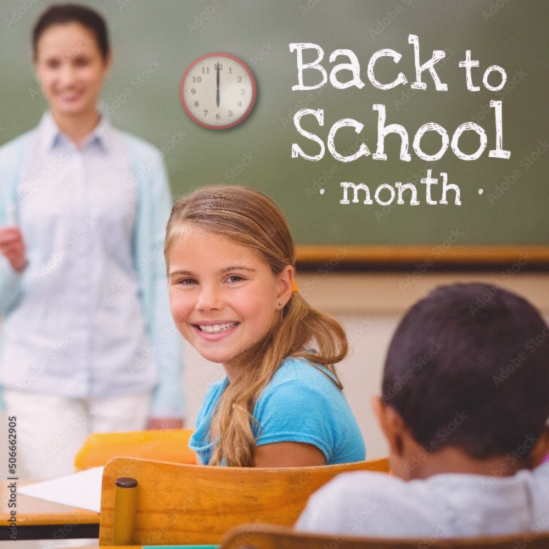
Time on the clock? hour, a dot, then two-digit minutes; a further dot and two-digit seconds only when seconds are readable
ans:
6.00
